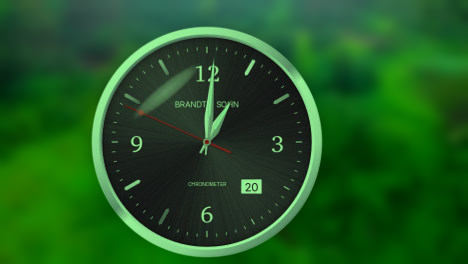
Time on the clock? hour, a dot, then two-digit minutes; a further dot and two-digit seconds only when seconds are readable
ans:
1.00.49
